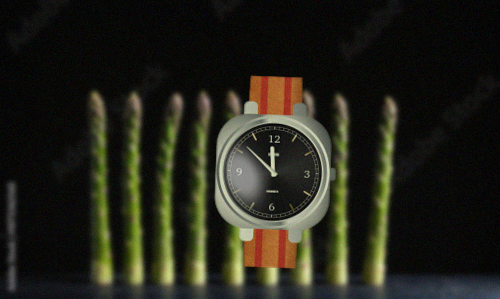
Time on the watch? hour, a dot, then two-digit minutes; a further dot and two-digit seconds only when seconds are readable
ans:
11.52
